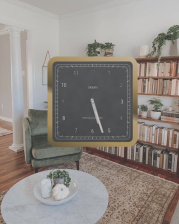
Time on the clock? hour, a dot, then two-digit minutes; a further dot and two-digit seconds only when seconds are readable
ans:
5.27
